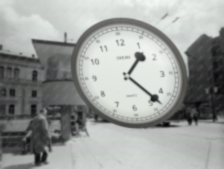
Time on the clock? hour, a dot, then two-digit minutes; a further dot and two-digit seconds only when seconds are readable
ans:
1.23
